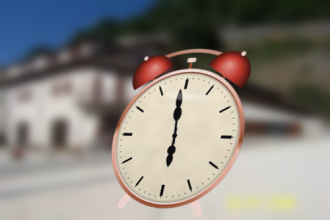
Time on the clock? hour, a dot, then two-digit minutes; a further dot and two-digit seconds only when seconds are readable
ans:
5.59
